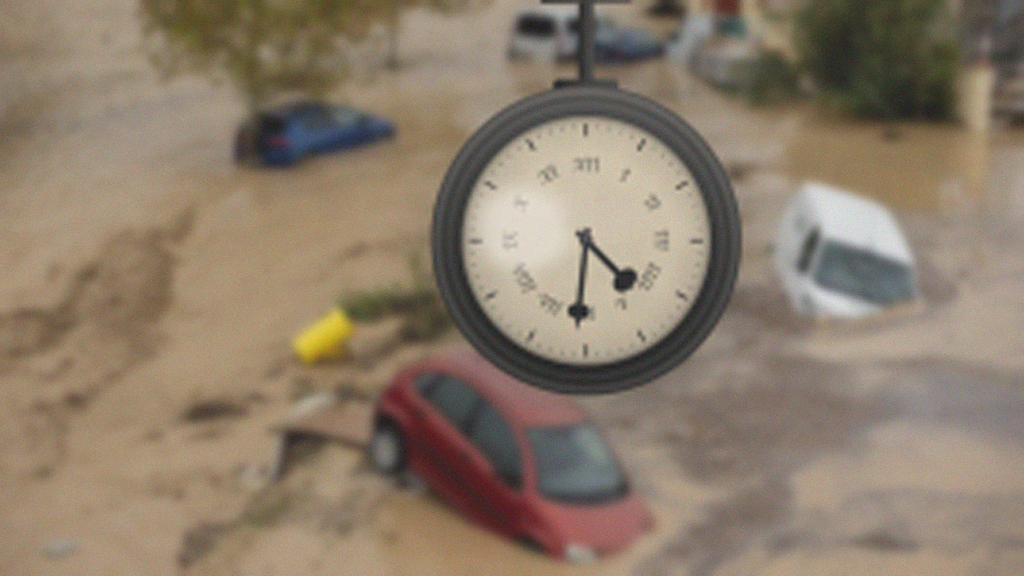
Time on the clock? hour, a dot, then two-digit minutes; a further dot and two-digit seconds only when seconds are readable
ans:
4.31
